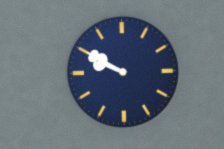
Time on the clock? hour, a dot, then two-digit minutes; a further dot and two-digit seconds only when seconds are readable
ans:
9.50
